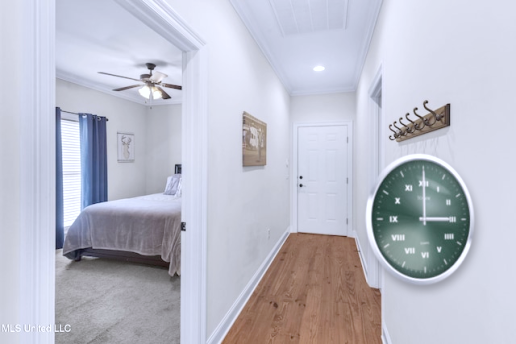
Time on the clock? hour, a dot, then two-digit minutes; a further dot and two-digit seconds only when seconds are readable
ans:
3.00
